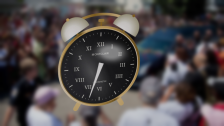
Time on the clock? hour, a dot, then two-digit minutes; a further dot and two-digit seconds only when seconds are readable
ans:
6.33
